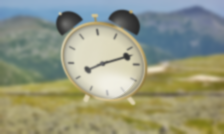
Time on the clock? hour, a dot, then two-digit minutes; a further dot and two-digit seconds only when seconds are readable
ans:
8.12
